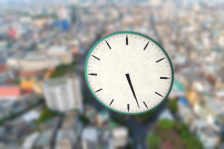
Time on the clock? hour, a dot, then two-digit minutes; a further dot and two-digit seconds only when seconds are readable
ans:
5.27
